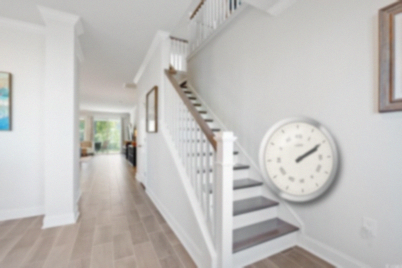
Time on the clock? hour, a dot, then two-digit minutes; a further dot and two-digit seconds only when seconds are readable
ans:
2.10
